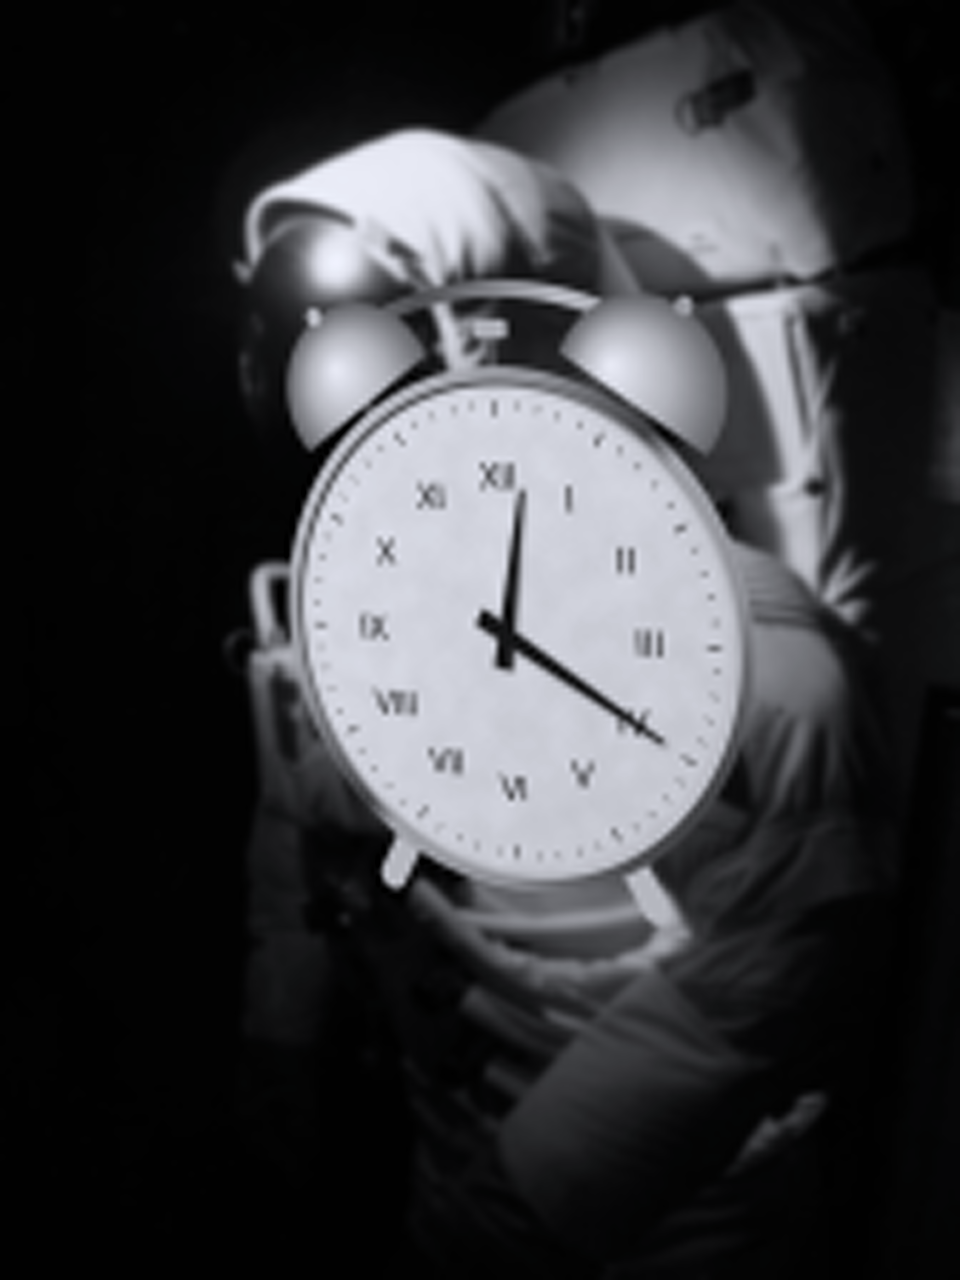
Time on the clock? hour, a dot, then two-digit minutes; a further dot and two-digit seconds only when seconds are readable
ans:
12.20
